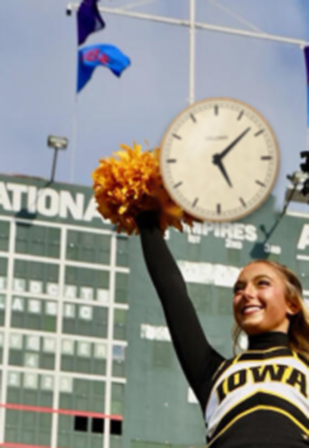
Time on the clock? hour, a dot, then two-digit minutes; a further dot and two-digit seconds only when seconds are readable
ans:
5.08
